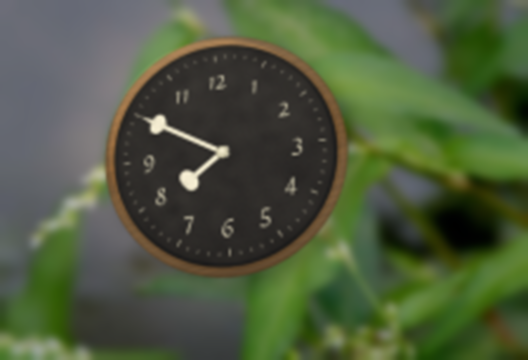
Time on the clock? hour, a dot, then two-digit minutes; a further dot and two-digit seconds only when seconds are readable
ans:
7.50
